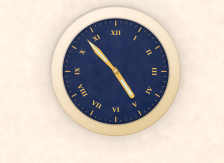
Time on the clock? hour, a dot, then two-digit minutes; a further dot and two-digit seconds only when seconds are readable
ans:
4.53
